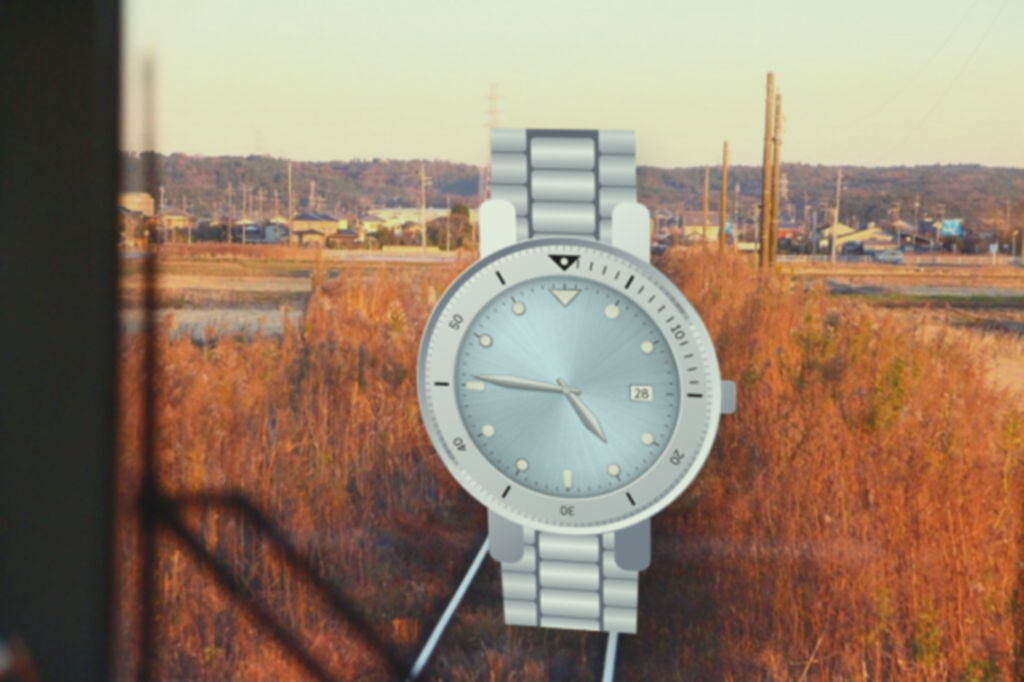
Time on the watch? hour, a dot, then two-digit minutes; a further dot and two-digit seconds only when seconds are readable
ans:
4.46
